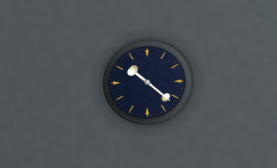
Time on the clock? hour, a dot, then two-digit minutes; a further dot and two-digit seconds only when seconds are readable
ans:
10.22
